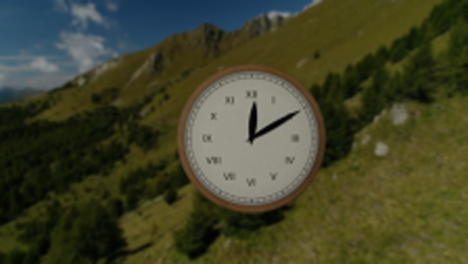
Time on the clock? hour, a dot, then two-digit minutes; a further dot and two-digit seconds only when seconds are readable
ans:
12.10
